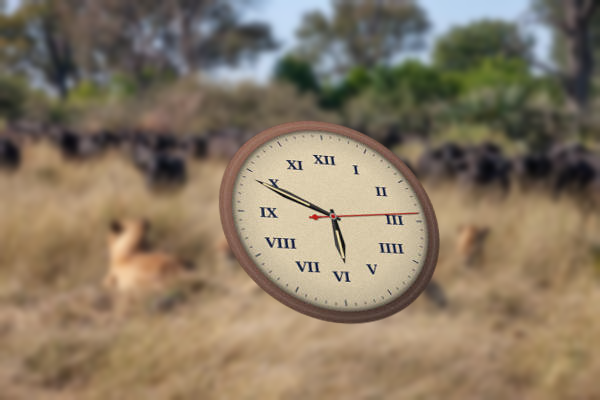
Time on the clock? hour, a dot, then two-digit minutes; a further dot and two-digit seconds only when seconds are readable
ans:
5.49.14
